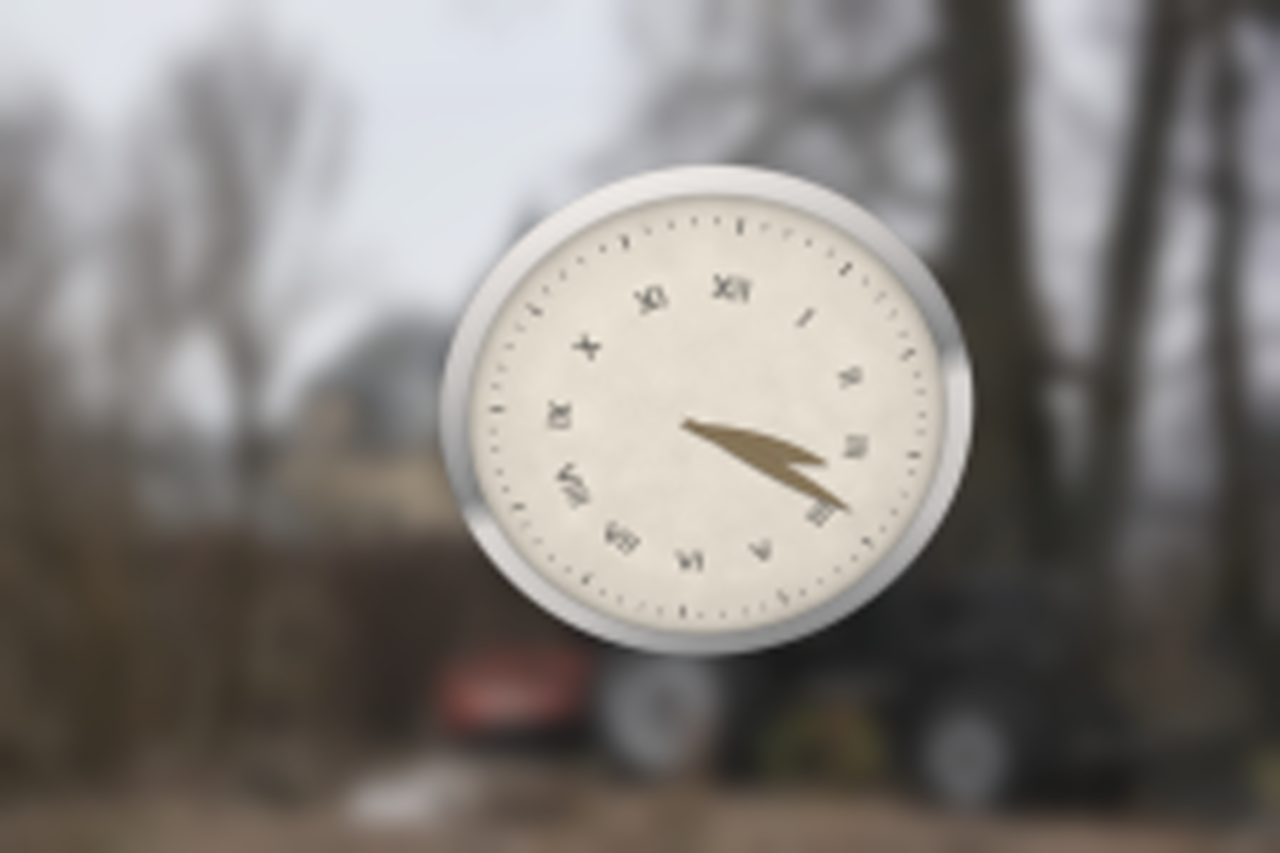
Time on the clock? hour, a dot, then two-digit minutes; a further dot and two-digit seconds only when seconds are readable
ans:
3.19
